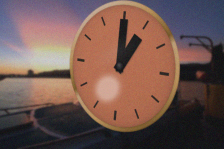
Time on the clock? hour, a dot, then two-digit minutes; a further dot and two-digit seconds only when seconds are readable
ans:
1.00
